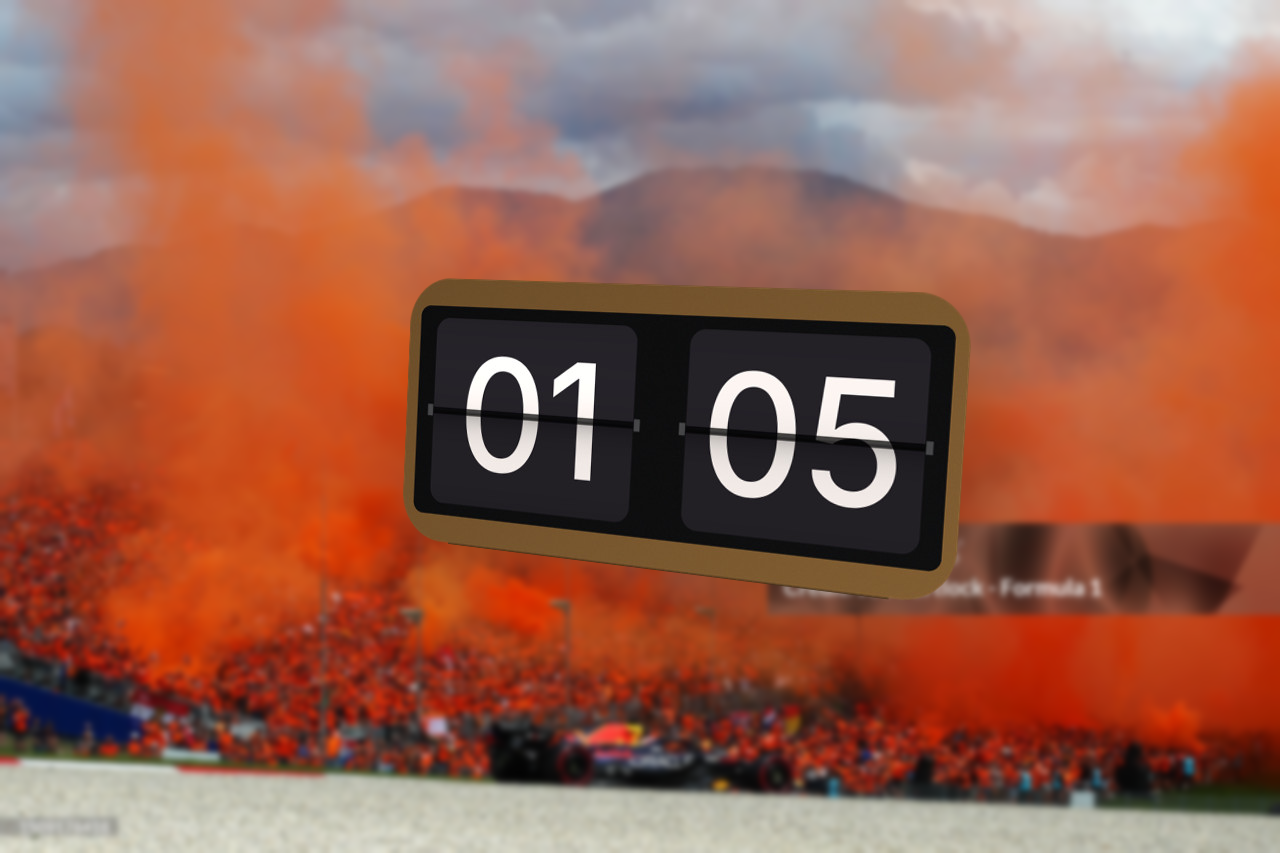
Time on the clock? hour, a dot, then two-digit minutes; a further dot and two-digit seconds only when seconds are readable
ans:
1.05
